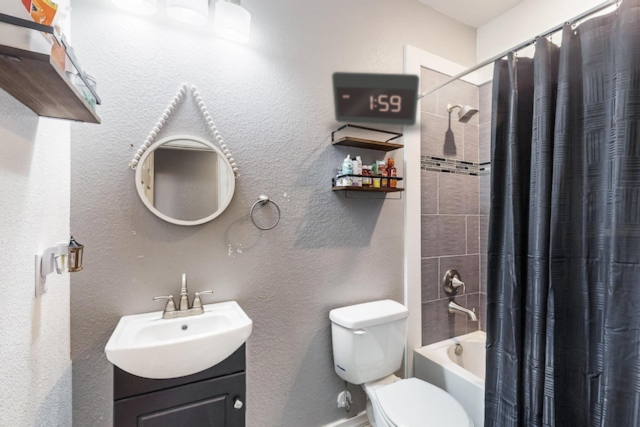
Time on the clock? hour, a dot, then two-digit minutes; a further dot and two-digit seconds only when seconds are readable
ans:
1.59
